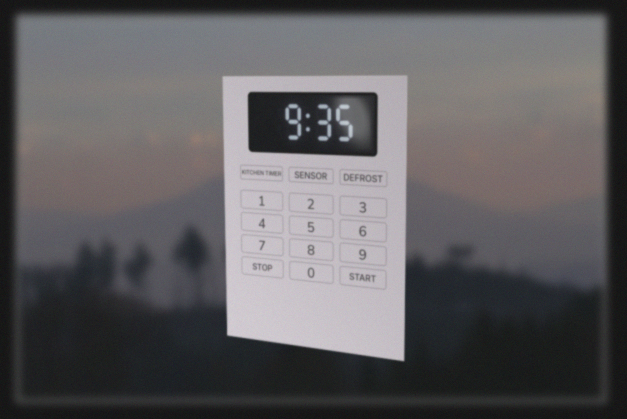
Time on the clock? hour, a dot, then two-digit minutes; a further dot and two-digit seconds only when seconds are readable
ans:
9.35
